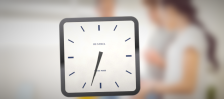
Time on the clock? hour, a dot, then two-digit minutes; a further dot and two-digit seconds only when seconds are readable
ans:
6.33
